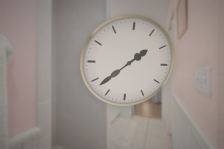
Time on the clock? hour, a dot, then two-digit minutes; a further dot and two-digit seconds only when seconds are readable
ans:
1.38
